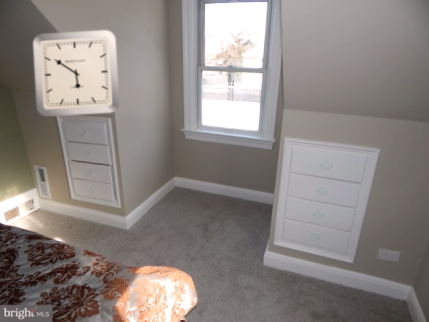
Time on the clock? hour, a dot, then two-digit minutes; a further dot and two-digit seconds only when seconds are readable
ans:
5.51
